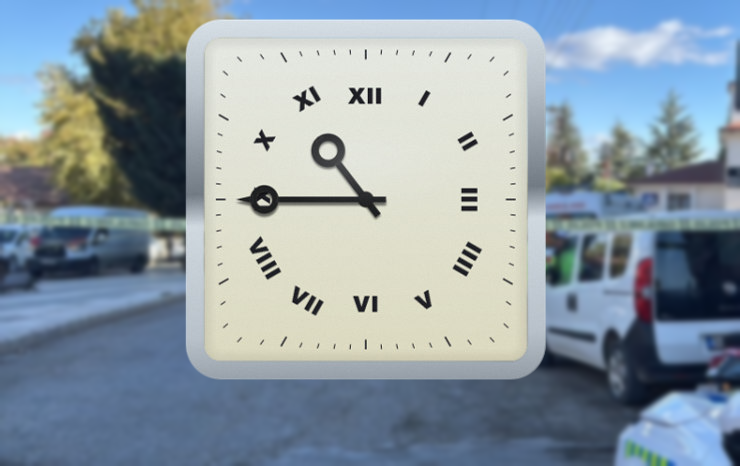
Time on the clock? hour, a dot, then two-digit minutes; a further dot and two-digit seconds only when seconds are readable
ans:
10.45
